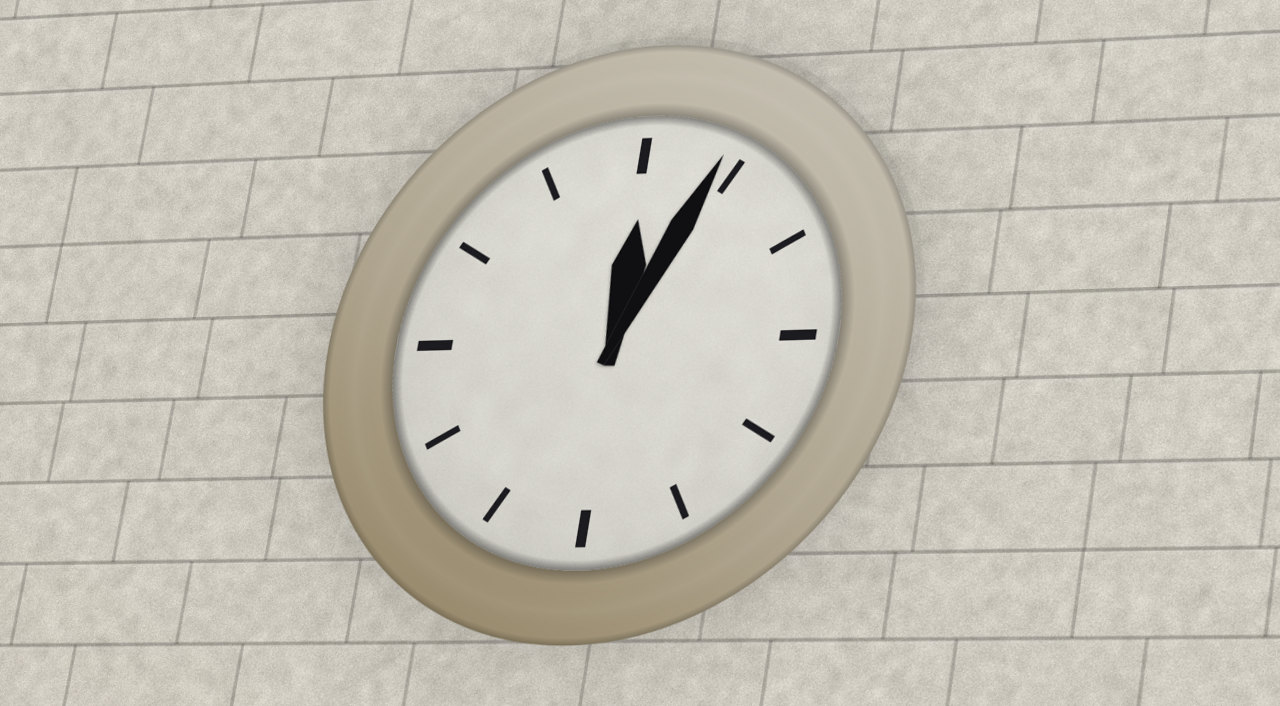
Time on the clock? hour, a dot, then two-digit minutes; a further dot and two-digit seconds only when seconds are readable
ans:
12.04
